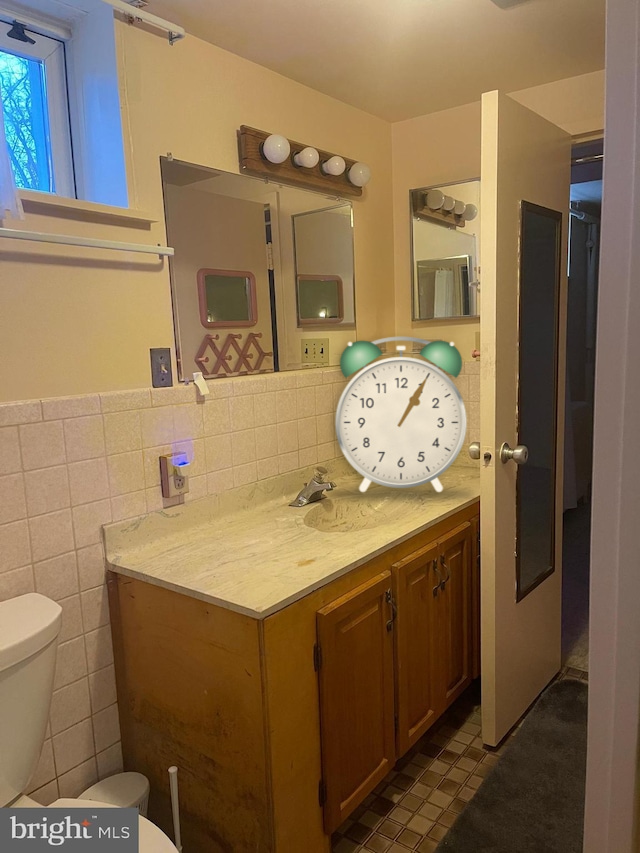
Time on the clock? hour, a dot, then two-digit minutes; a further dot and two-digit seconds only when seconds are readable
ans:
1.05
